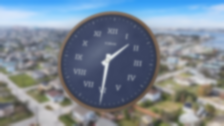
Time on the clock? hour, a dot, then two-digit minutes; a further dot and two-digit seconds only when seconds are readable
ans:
1.30
